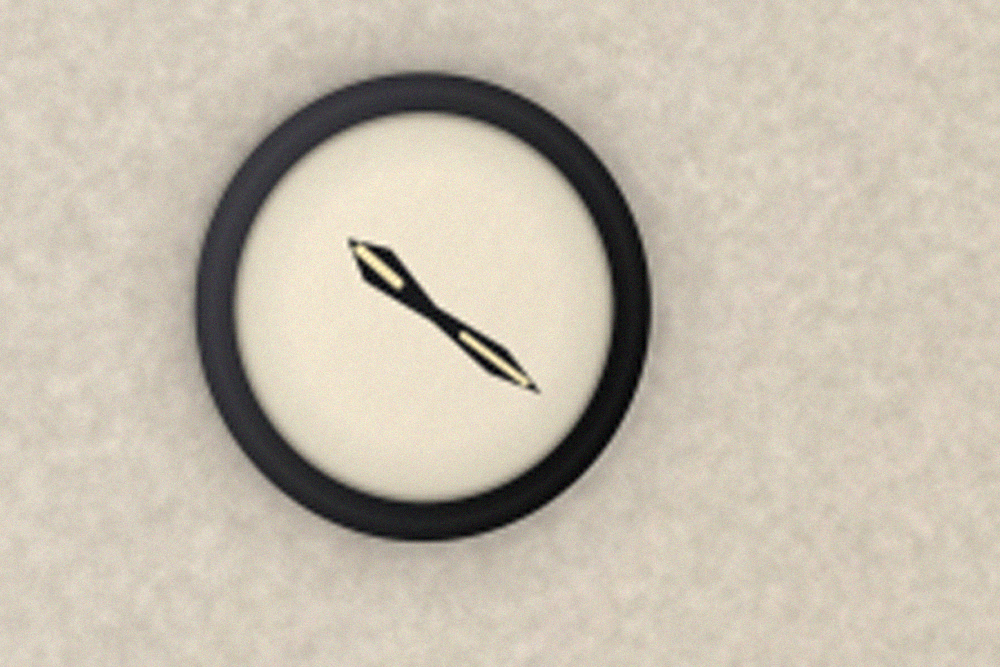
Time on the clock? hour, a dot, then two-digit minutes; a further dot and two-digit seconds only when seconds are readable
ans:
10.21
